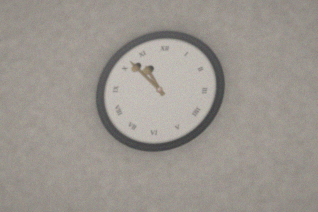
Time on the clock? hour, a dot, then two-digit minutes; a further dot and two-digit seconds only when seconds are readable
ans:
10.52
